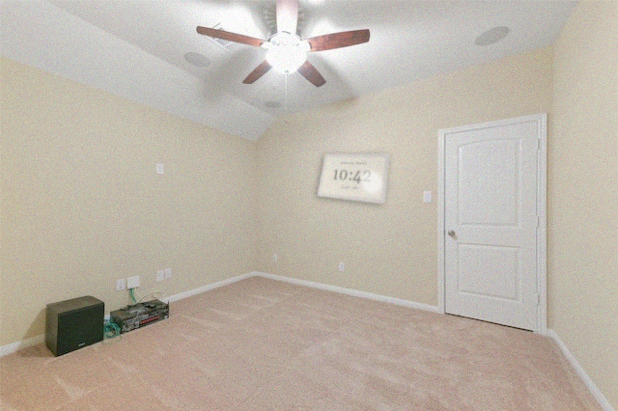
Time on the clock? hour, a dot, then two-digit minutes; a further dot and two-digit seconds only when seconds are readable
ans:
10.42
